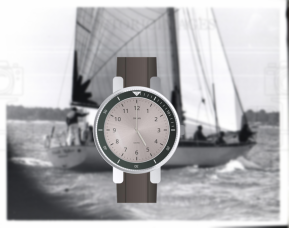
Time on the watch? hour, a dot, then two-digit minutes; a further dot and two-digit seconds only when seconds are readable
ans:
5.00
